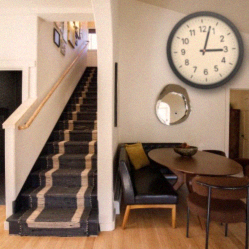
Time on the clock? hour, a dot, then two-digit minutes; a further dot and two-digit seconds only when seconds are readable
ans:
3.03
